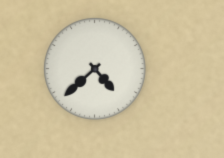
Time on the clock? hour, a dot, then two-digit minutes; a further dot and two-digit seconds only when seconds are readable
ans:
4.38
